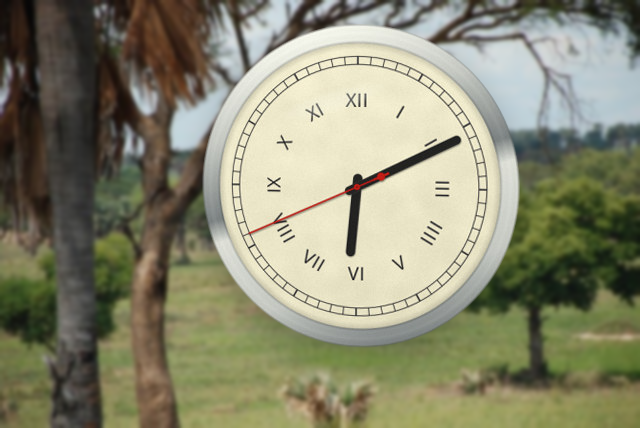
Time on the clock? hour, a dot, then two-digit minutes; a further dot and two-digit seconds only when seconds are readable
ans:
6.10.41
